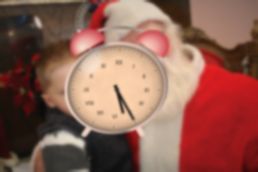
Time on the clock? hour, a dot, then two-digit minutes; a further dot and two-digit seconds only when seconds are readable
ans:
5.25
